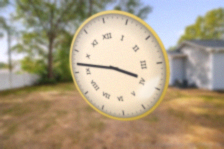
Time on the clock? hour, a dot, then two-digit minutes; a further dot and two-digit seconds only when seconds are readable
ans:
3.47
